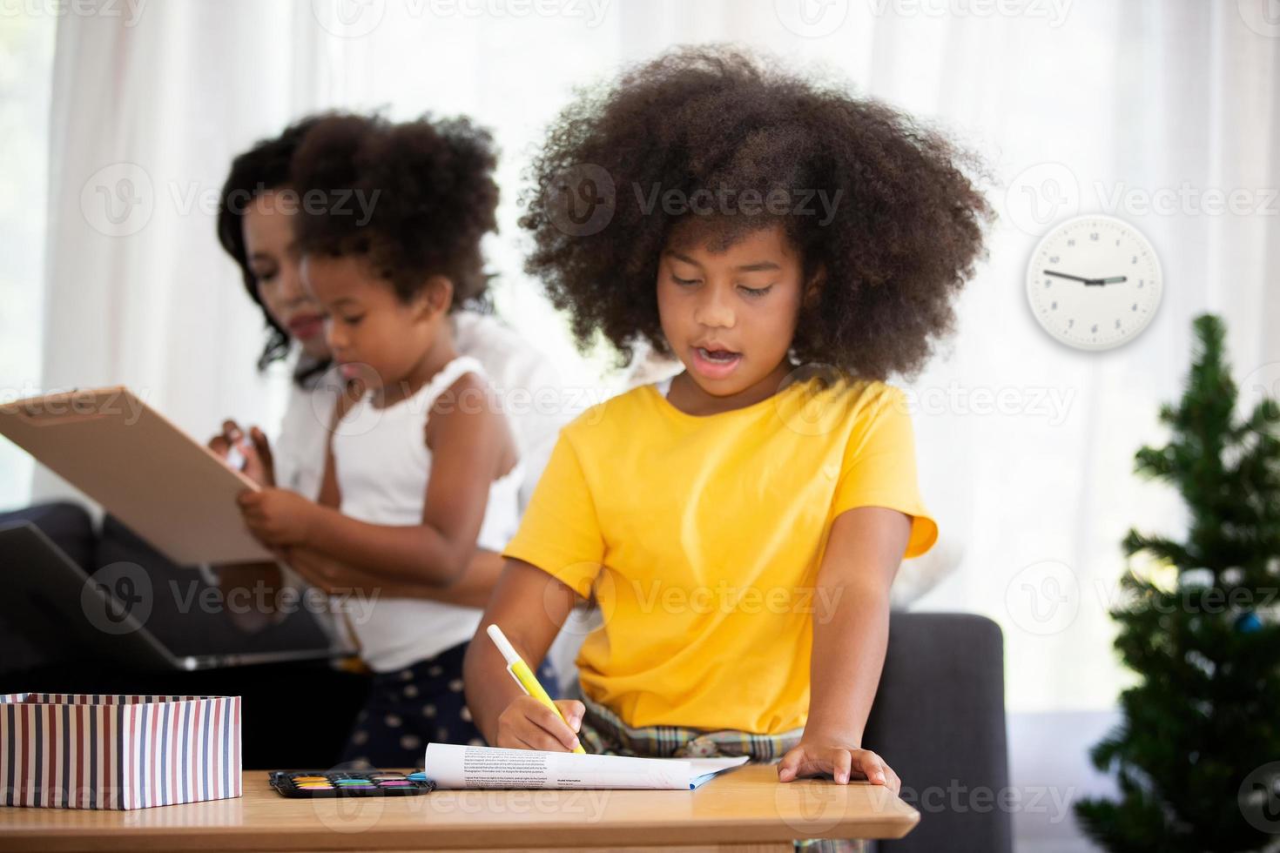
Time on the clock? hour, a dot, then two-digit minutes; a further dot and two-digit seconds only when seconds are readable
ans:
2.47
